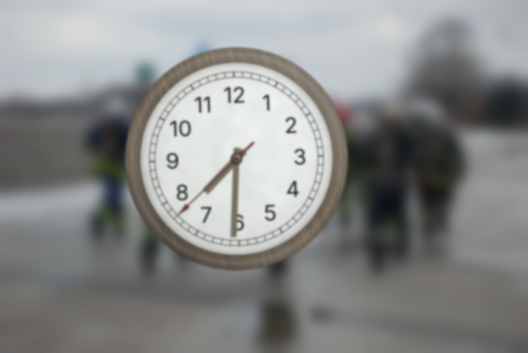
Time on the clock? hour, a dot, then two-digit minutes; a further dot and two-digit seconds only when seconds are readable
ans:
7.30.38
